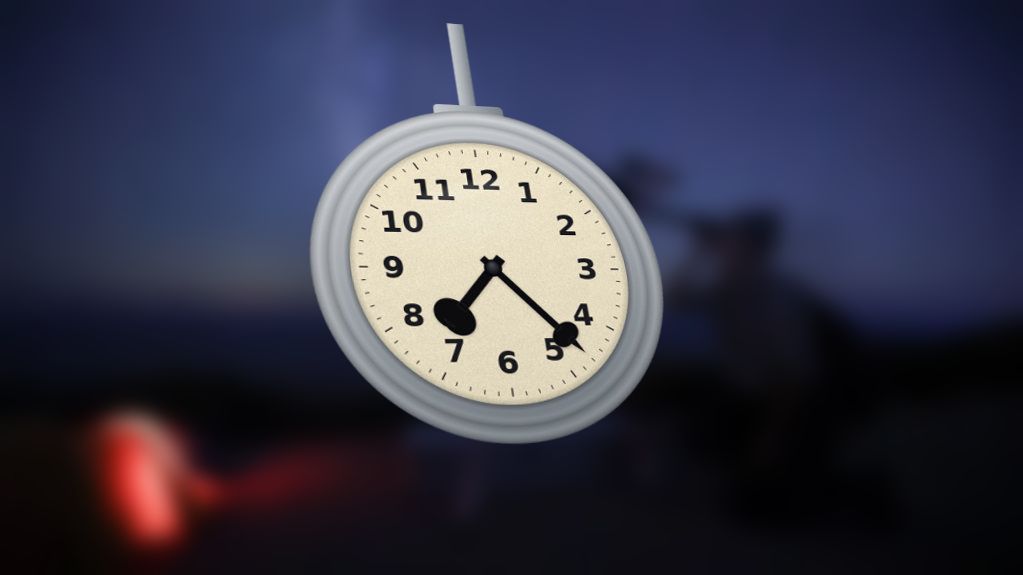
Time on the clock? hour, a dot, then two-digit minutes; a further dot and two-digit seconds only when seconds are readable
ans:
7.23
